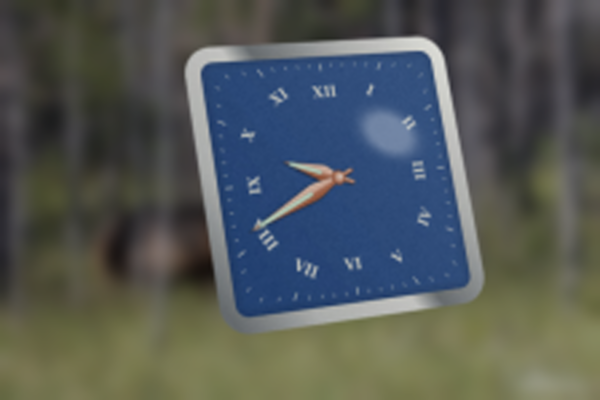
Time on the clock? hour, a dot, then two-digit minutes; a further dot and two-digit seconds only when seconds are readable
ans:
9.41
